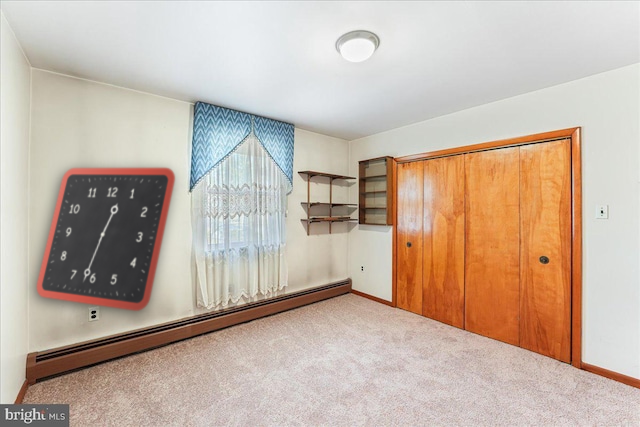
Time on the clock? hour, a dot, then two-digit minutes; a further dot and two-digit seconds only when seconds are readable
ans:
12.32
